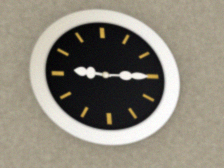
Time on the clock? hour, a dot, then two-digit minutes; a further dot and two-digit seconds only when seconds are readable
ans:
9.15
